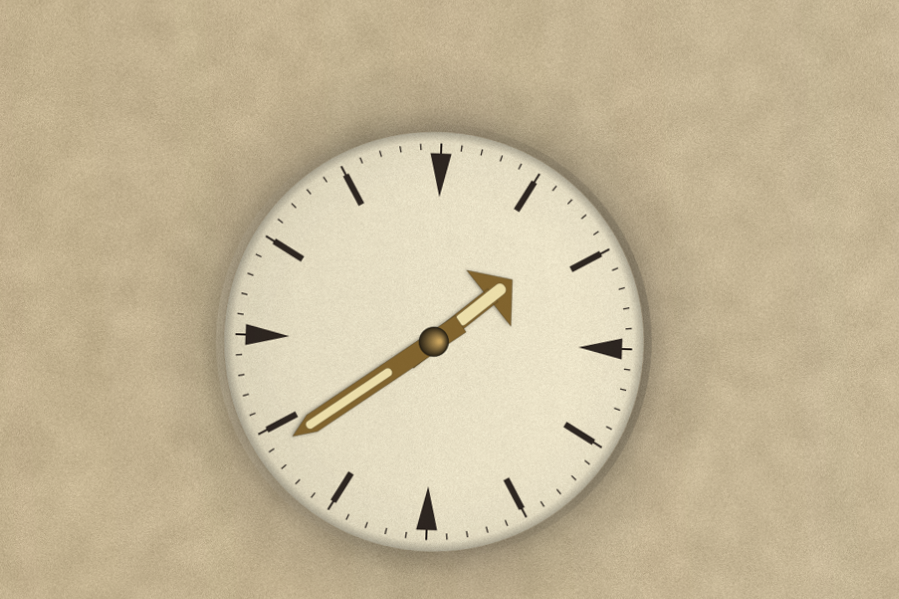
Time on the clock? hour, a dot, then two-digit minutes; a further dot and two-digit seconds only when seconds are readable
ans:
1.39
